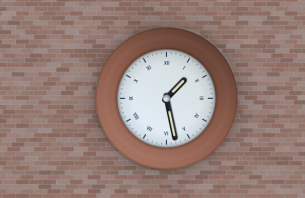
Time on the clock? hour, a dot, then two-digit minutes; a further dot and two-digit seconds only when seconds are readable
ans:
1.28
